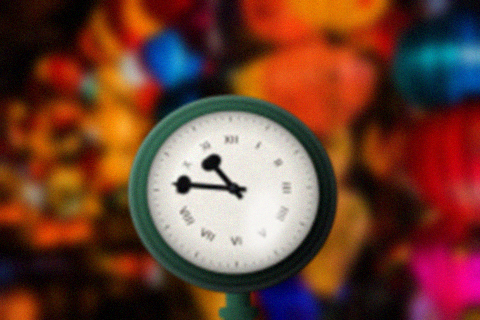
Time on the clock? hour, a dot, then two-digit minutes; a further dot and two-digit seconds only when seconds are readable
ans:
10.46
